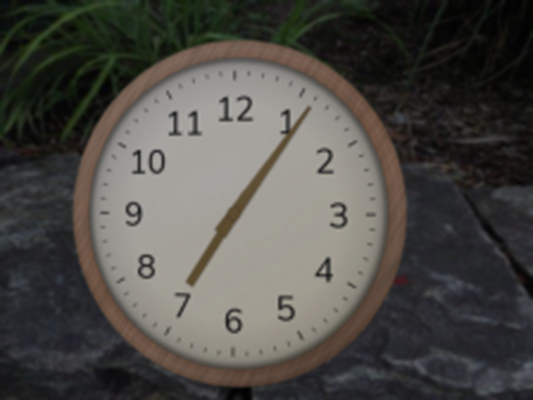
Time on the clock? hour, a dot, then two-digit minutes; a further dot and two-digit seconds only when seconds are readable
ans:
7.06
